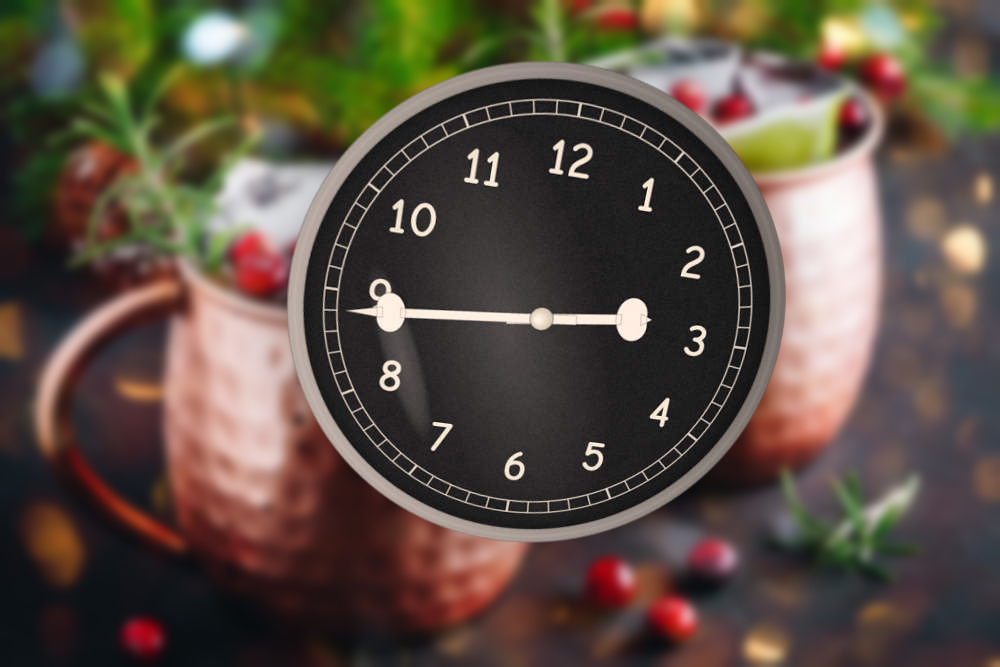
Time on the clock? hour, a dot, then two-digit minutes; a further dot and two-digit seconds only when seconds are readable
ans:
2.44
